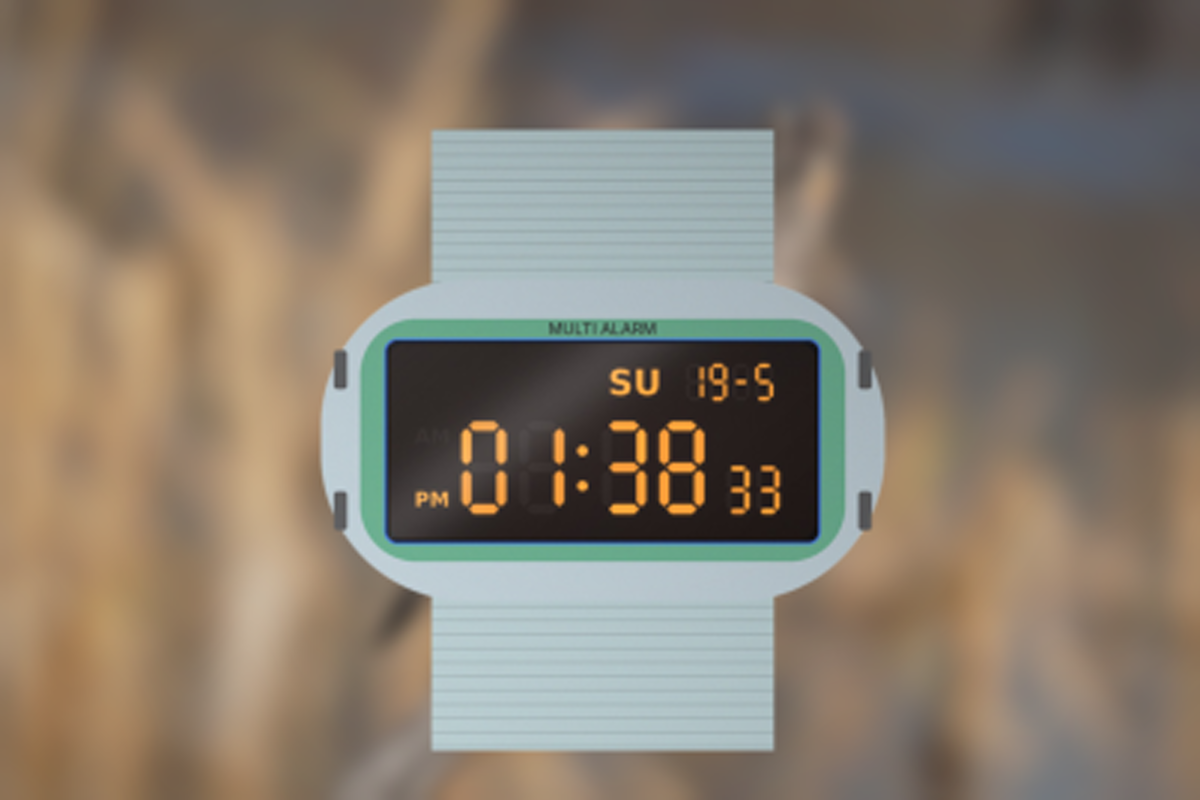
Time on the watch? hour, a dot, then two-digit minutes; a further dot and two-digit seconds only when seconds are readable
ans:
1.38.33
